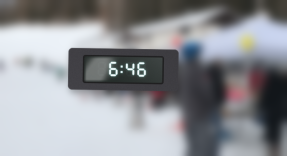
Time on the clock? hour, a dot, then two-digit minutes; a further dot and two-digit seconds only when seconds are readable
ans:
6.46
